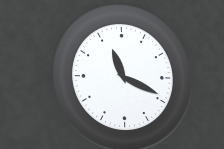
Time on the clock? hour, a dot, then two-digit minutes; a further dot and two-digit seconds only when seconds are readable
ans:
11.19
